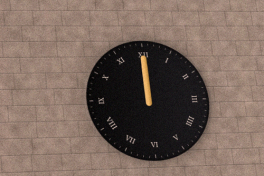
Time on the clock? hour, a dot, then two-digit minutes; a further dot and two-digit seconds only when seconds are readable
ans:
12.00
